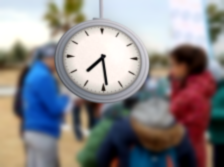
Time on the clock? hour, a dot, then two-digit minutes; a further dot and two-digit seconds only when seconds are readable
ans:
7.29
